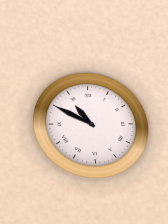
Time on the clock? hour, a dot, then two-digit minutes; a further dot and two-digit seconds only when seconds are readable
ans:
10.50
